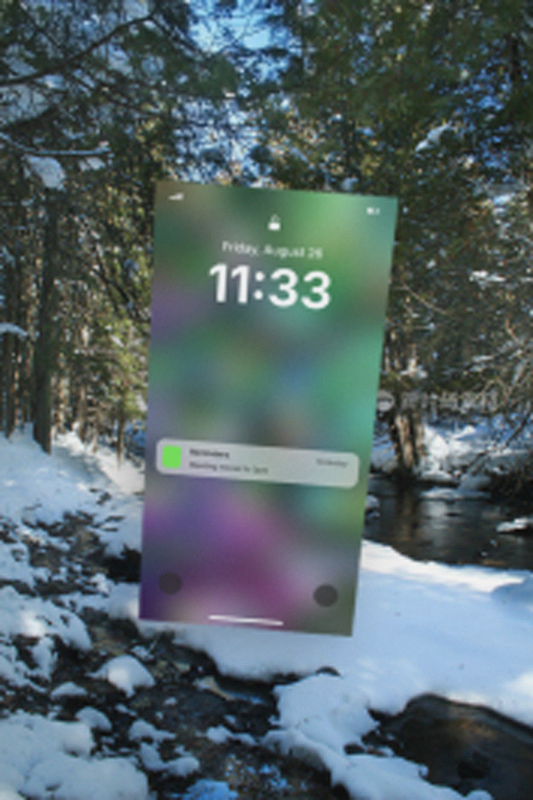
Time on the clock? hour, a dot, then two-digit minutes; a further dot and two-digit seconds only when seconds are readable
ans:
11.33
